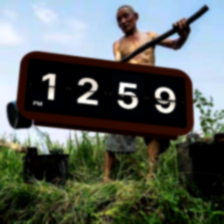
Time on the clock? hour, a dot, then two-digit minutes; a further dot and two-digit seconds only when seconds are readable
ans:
12.59
